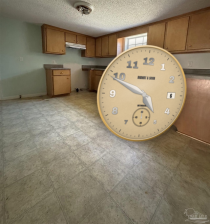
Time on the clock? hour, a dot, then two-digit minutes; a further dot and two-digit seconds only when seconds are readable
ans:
4.49
